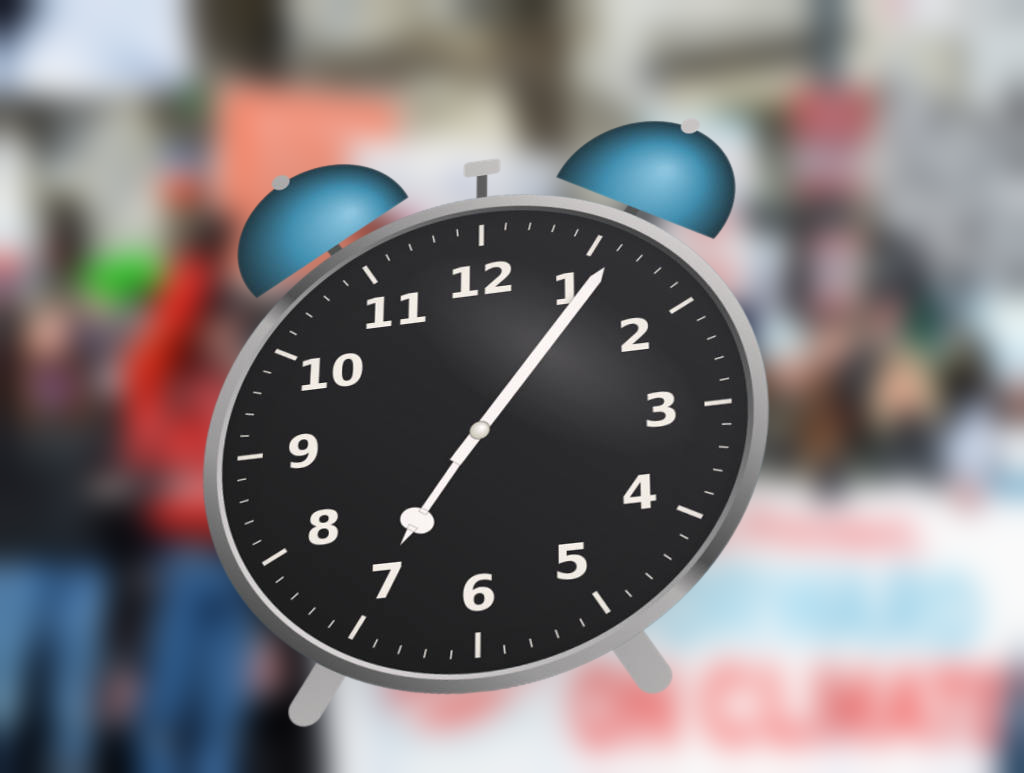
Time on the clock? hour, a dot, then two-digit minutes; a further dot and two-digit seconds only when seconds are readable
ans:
7.06
